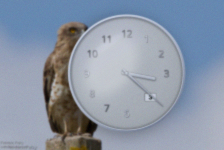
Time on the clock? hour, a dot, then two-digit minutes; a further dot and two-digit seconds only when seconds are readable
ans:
3.22
